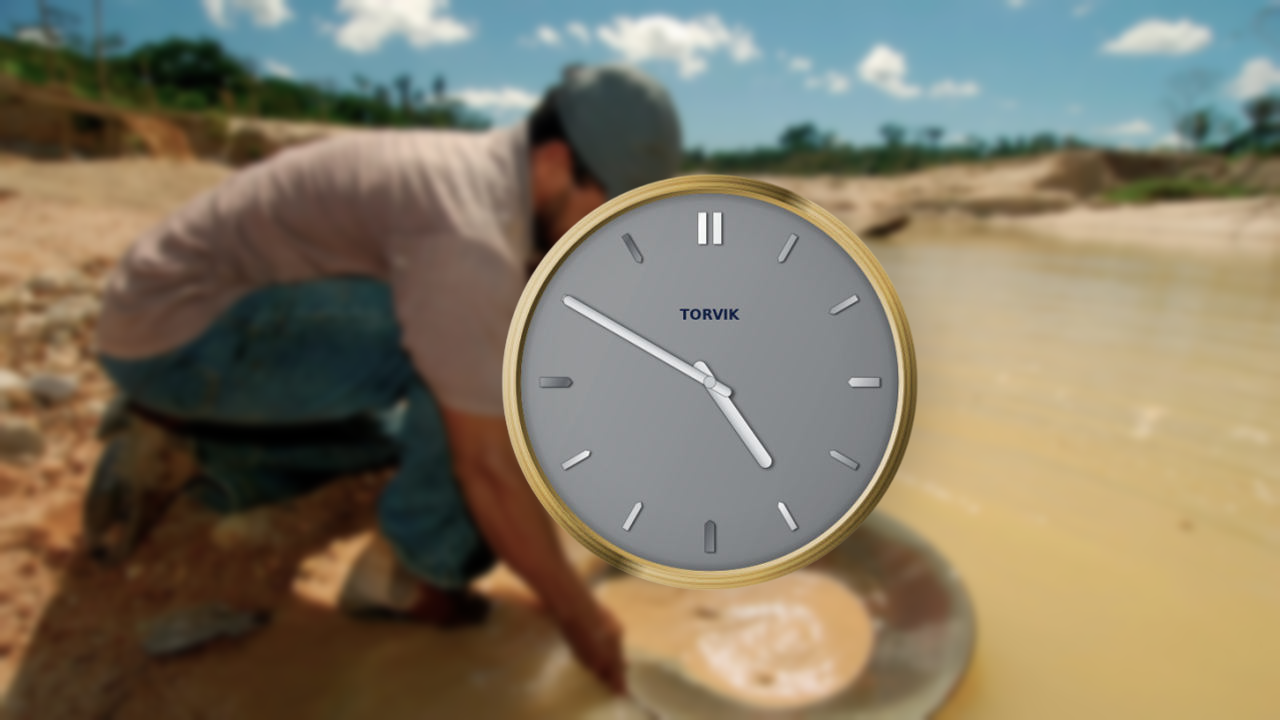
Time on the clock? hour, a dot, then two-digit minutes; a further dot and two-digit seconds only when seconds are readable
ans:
4.50
